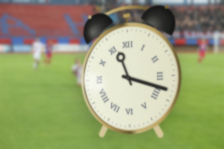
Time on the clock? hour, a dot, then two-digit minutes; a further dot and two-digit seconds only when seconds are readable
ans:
11.18
